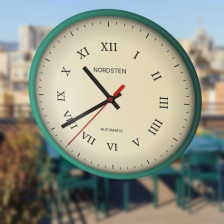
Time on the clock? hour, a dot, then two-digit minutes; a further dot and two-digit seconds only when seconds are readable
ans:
10.39.37
